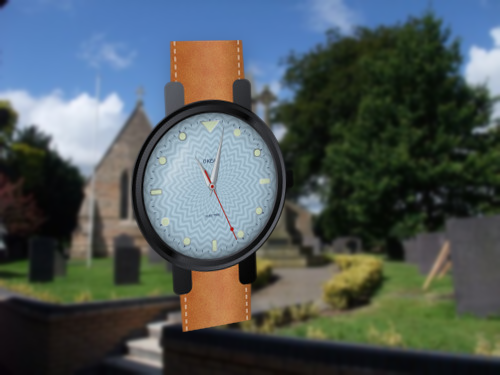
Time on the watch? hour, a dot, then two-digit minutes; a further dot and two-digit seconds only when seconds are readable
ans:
11.02.26
